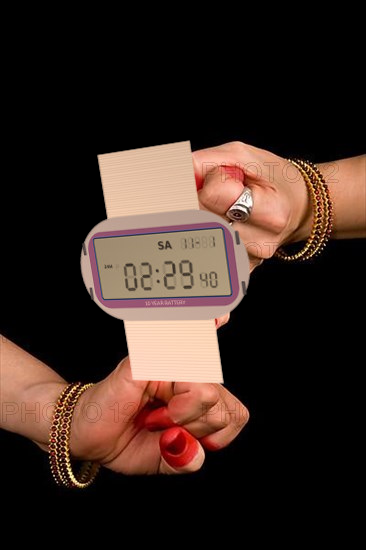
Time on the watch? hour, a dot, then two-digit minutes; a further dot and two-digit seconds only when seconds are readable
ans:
2.29.40
